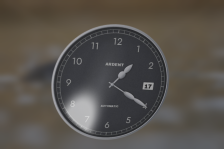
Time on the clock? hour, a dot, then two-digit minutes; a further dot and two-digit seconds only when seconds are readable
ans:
1.20
